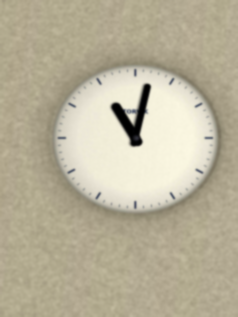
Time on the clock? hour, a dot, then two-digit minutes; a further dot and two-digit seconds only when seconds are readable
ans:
11.02
